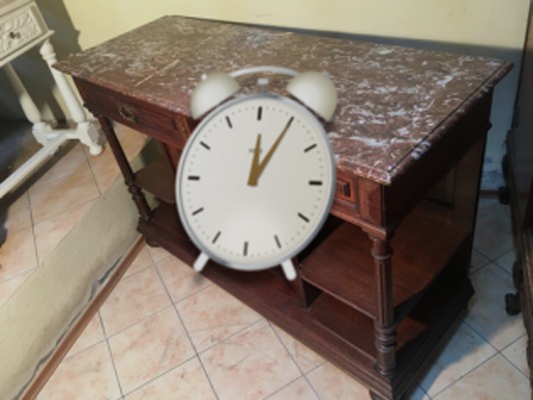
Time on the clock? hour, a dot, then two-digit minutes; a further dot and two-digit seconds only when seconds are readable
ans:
12.05
